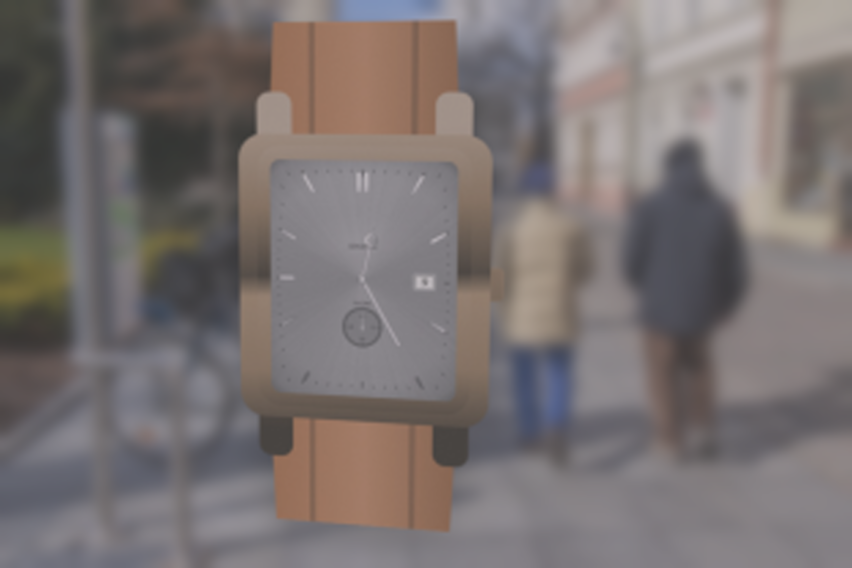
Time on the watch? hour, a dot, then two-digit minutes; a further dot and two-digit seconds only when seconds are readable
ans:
12.25
